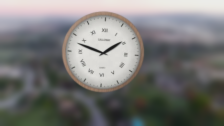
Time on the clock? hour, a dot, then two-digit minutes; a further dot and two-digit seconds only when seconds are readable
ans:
1.48
